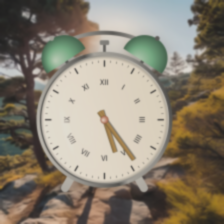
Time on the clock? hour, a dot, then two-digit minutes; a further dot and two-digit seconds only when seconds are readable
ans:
5.24
